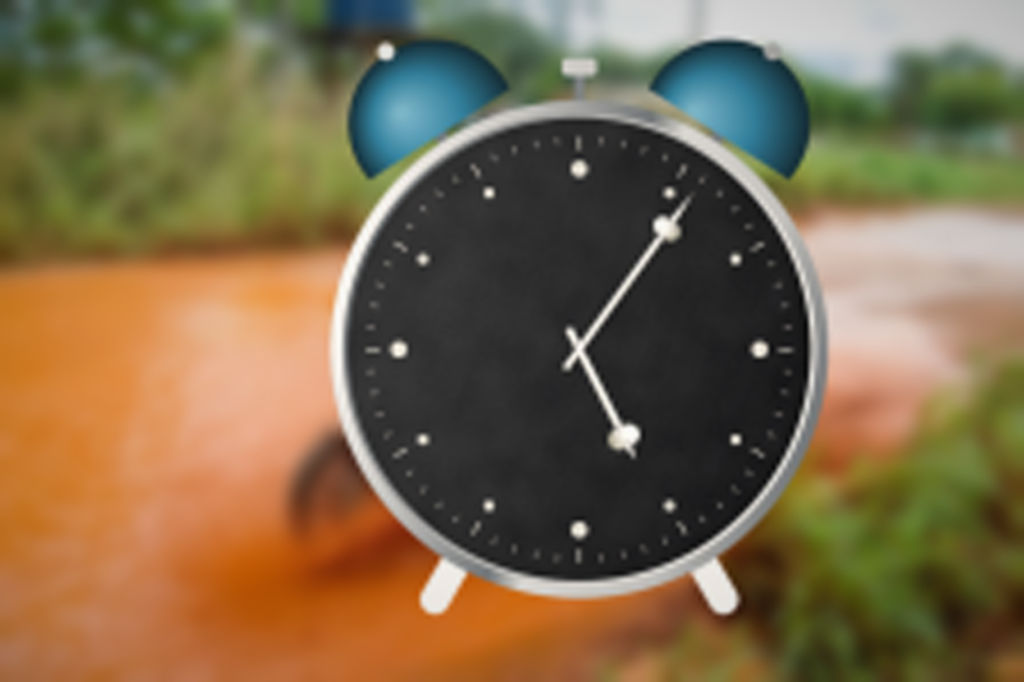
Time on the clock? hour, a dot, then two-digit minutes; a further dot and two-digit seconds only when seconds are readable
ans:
5.06
